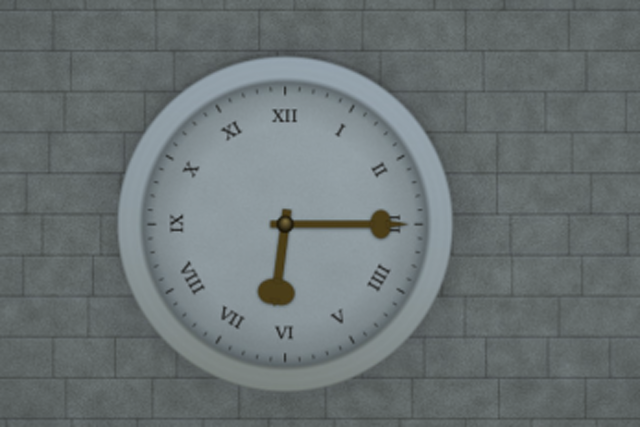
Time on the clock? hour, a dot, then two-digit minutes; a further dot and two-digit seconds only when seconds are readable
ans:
6.15
